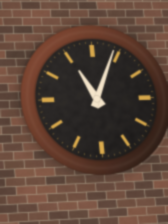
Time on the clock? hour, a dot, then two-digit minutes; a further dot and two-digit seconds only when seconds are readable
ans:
11.04
